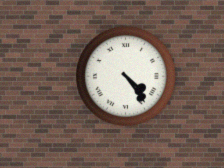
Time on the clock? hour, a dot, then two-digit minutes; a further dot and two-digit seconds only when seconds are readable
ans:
4.24
